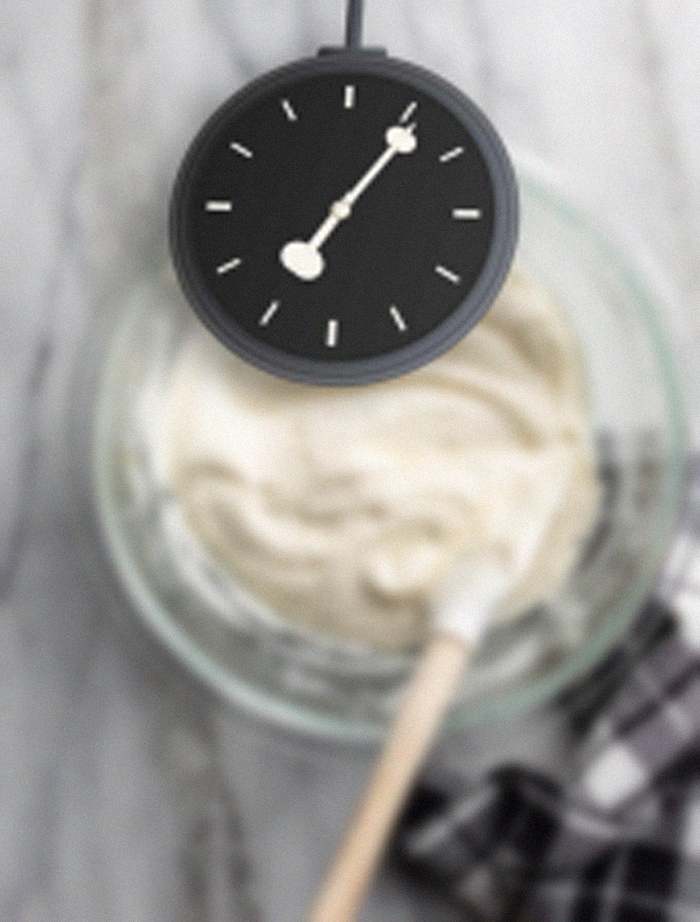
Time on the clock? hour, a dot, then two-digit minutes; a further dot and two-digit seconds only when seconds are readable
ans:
7.06
